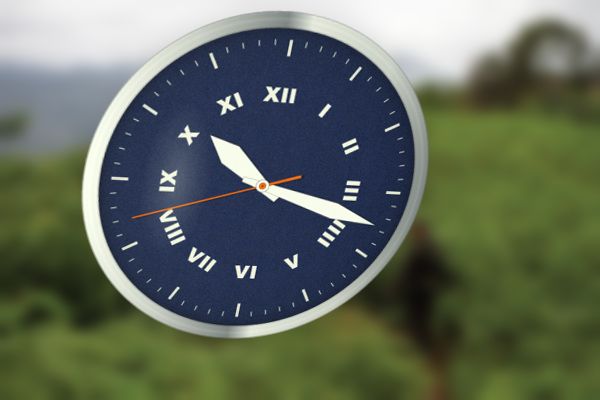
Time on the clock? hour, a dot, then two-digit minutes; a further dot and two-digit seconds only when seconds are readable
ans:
10.17.42
